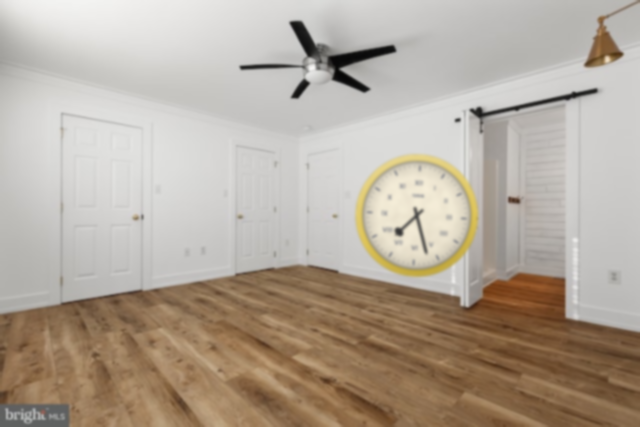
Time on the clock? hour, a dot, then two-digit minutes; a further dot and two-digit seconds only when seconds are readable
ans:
7.27
